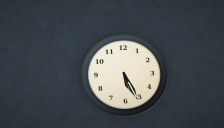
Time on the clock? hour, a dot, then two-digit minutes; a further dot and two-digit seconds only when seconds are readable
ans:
5.26
